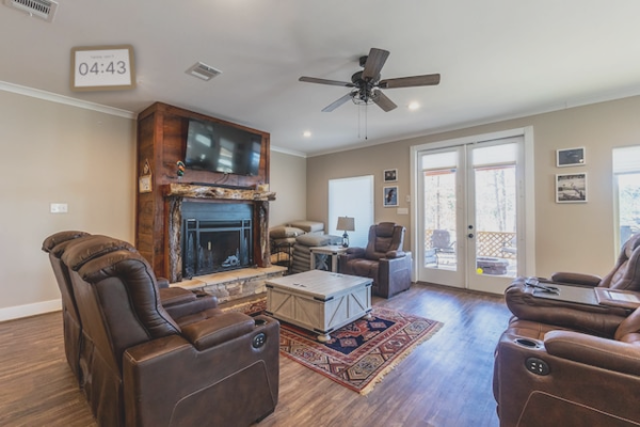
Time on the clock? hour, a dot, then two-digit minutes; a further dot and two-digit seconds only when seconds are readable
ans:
4.43
